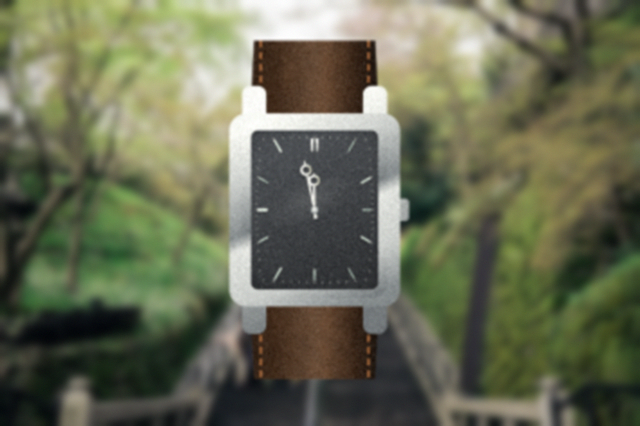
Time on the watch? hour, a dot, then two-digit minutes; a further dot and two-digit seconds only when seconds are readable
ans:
11.58
